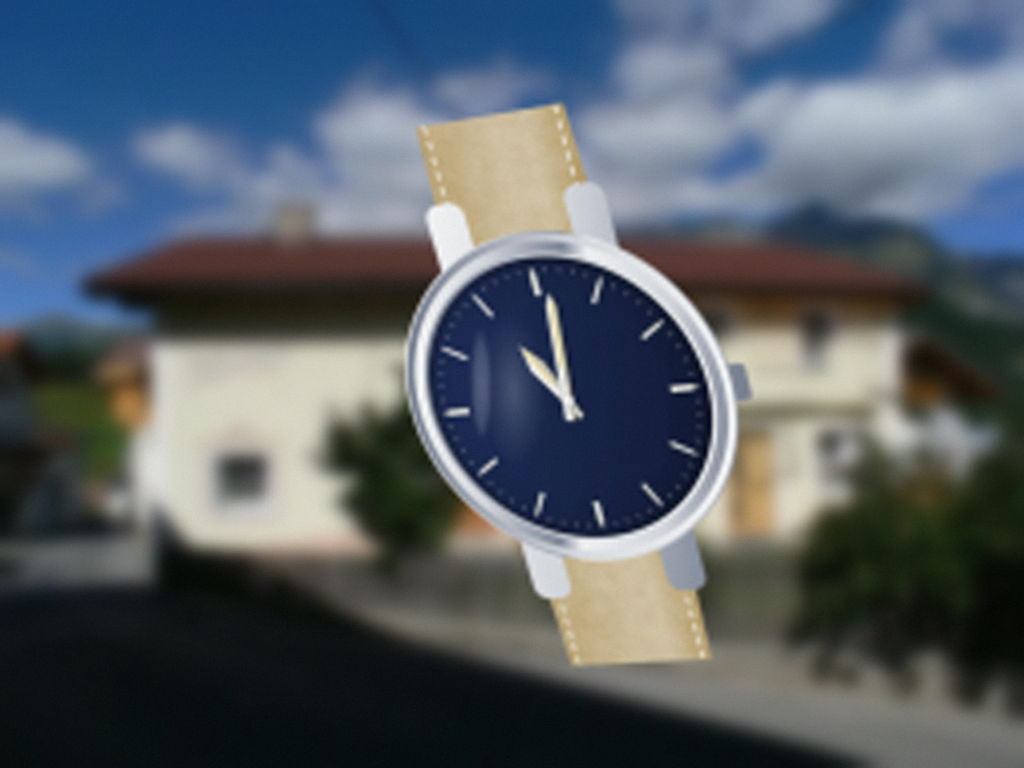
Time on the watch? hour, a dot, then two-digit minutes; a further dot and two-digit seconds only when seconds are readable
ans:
11.01
